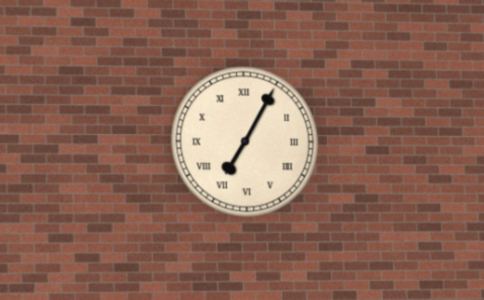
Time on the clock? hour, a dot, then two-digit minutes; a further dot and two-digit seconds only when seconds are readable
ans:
7.05
